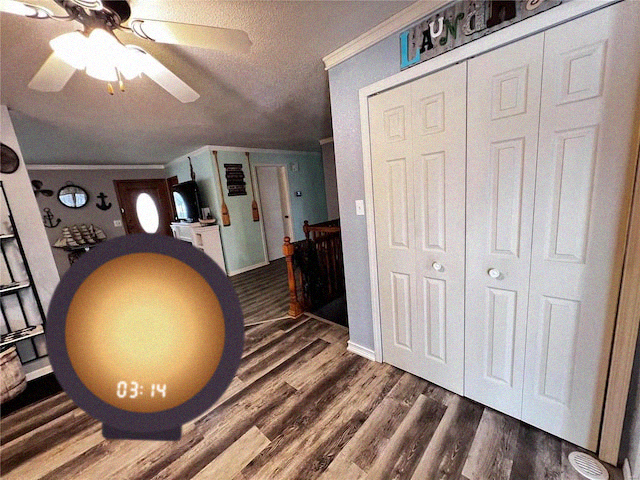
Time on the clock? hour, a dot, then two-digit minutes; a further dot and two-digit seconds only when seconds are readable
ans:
3.14
